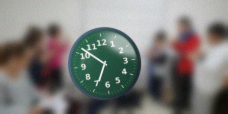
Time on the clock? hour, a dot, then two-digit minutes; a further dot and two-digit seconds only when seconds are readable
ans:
6.52
